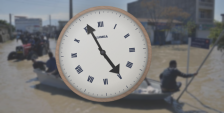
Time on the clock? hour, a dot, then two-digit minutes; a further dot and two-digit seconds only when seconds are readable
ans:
4.56
